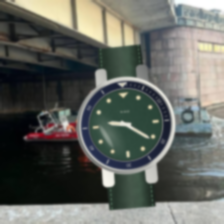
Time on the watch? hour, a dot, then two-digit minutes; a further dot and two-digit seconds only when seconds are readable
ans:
9.21
